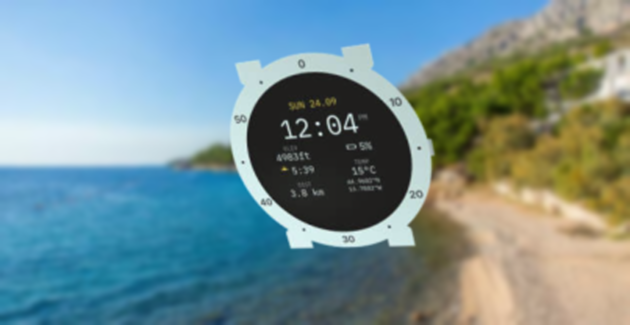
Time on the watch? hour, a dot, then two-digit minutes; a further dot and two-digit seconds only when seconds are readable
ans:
12.04
